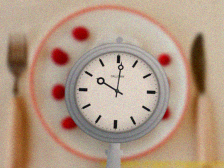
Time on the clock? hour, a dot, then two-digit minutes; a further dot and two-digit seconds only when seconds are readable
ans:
10.01
